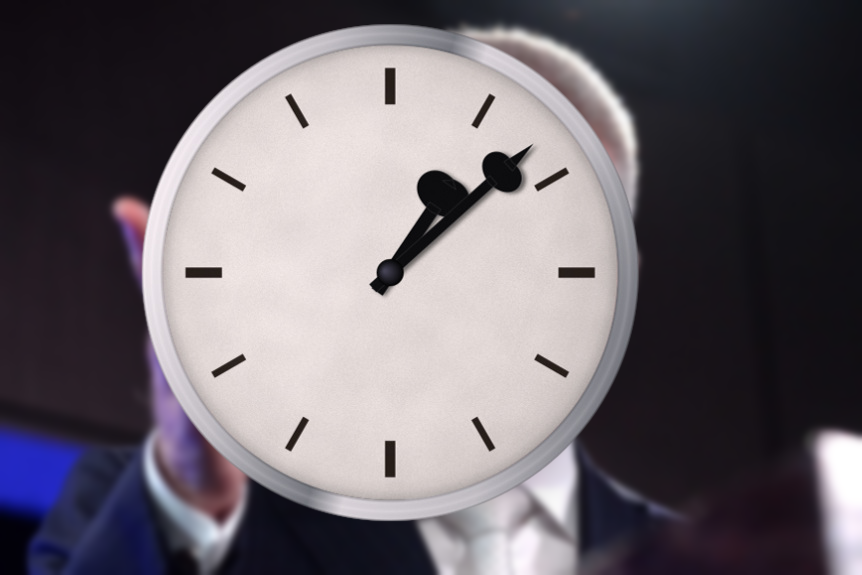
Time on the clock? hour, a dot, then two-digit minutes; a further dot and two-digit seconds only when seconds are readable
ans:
1.08
